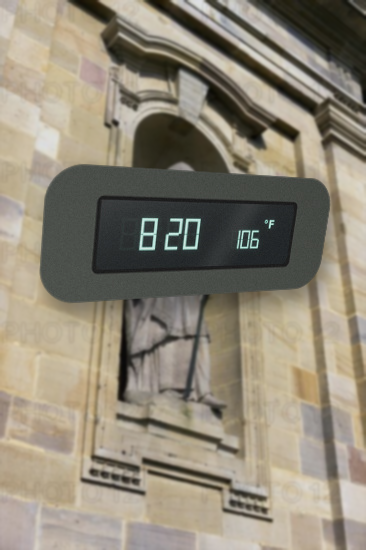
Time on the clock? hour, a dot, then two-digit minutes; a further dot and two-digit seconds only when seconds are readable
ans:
8.20
